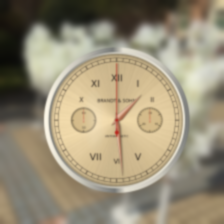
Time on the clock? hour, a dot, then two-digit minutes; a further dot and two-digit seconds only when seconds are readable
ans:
1.29
